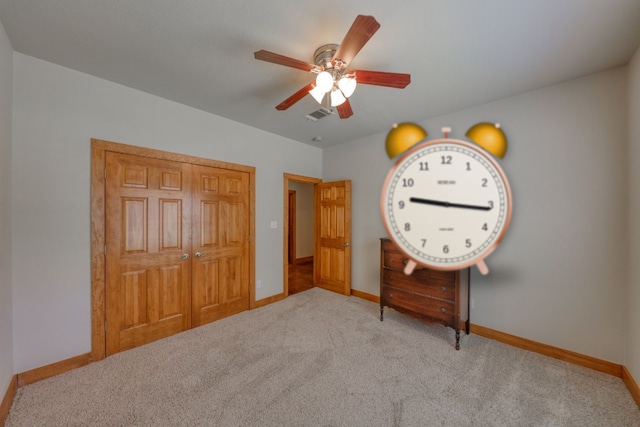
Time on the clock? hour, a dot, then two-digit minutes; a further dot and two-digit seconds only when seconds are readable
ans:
9.16
